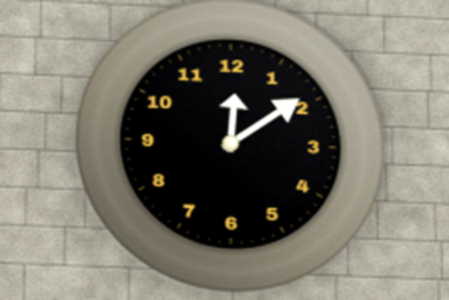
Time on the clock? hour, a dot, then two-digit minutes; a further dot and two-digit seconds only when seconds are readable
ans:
12.09
